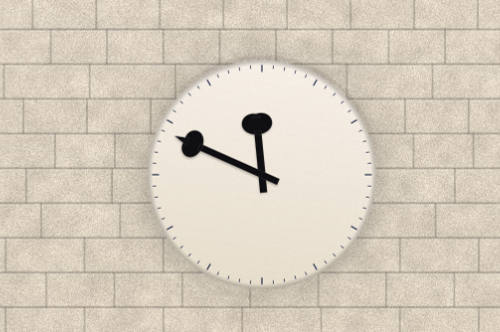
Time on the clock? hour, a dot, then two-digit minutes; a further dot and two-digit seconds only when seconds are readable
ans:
11.49
